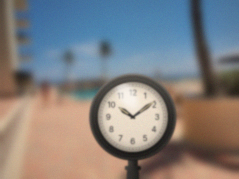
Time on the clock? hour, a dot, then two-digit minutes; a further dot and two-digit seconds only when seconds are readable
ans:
10.09
